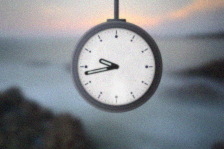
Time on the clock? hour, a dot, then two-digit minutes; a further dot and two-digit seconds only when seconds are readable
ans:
9.43
